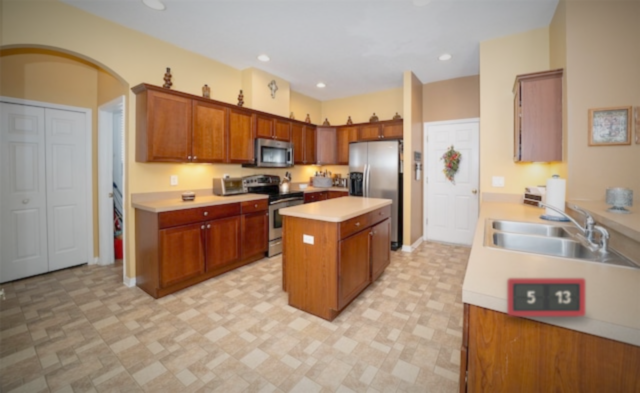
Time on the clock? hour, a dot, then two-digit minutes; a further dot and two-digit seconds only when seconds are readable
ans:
5.13
